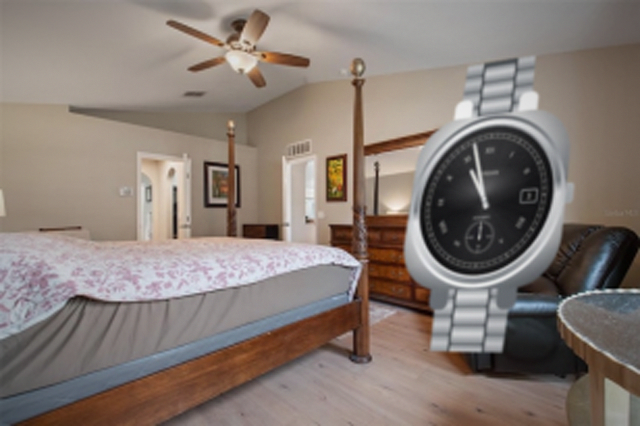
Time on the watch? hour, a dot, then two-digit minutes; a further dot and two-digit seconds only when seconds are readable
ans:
10.57
